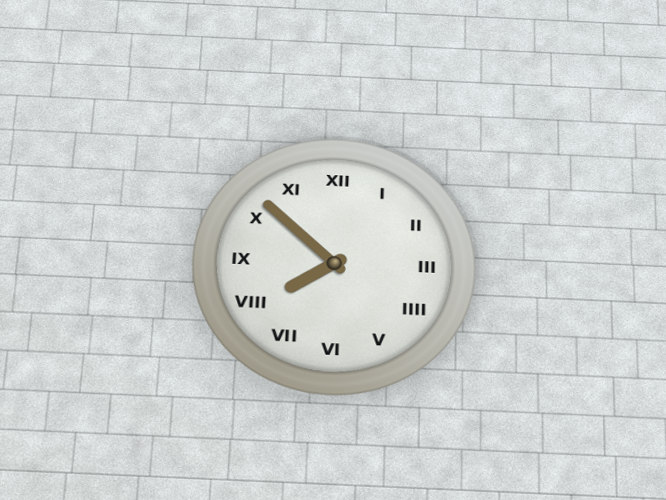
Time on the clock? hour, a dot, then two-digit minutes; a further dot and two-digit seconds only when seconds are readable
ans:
7.52
